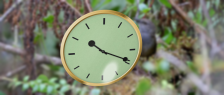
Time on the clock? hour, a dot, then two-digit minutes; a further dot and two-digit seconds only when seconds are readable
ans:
10.19
